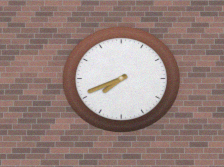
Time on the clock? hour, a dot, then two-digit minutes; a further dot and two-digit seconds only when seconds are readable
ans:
7.41
